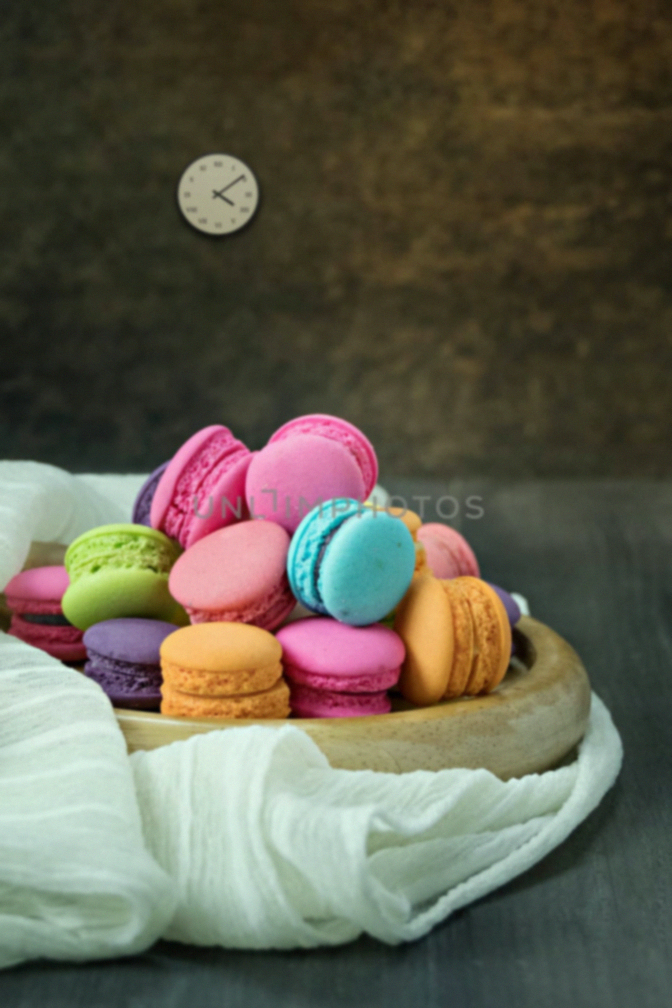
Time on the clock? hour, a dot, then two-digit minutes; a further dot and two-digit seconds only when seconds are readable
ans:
4.09
